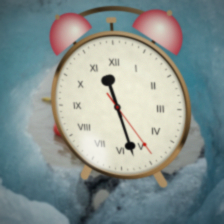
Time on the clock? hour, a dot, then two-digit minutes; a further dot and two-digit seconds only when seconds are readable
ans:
11.27.24
